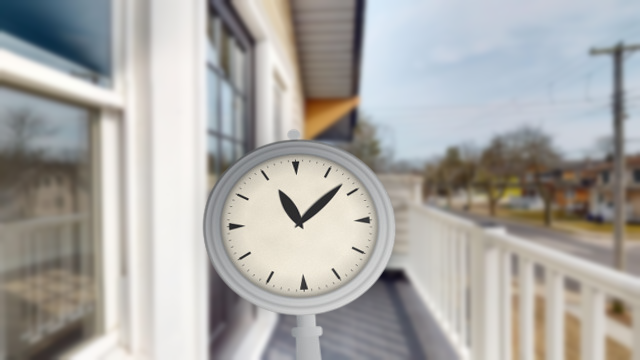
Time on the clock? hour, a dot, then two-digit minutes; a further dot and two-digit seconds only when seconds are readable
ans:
11.08
